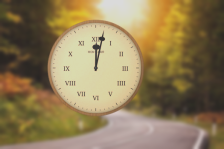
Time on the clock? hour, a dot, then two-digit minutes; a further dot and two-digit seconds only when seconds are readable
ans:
12.02
